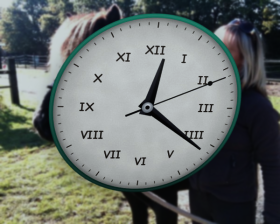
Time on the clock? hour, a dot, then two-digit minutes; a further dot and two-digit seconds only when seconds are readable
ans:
12.21.11
